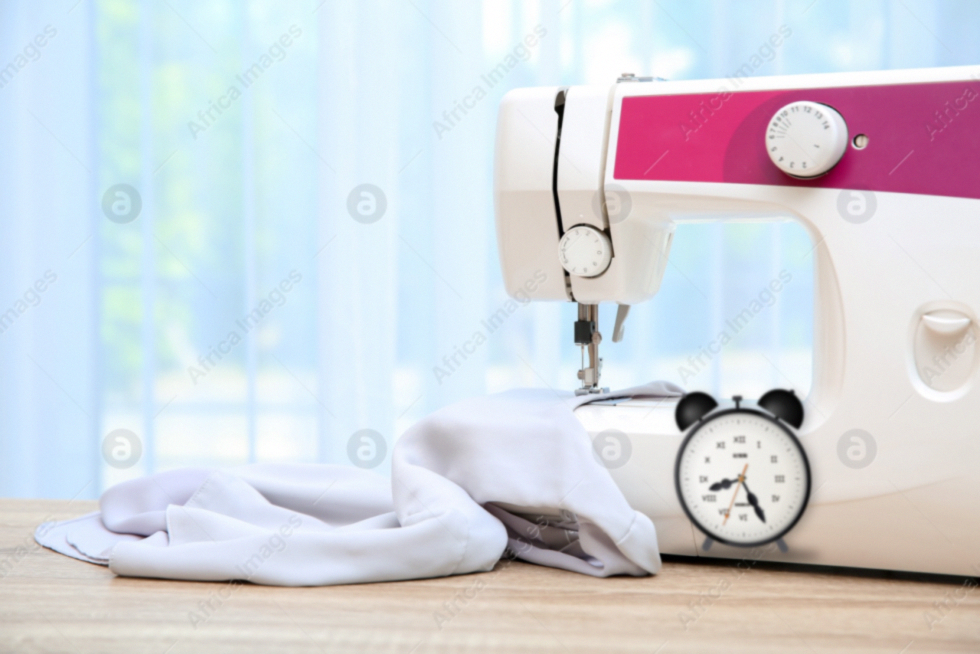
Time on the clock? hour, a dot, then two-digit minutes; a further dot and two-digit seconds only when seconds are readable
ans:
8.25.34
